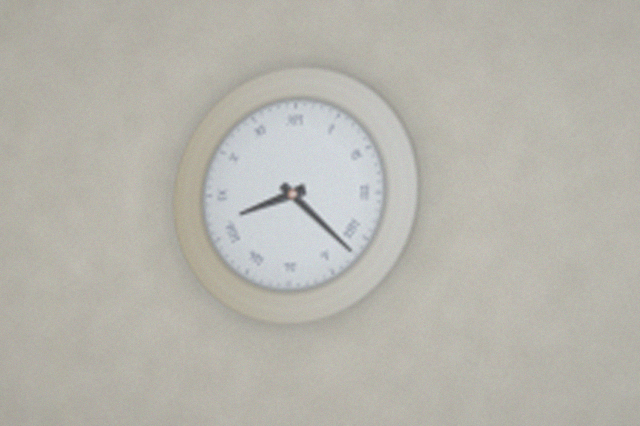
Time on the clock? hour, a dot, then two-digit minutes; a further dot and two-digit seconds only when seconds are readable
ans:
8.22
